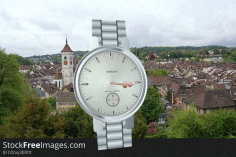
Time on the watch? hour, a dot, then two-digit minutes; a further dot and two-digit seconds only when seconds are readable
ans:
3.16
